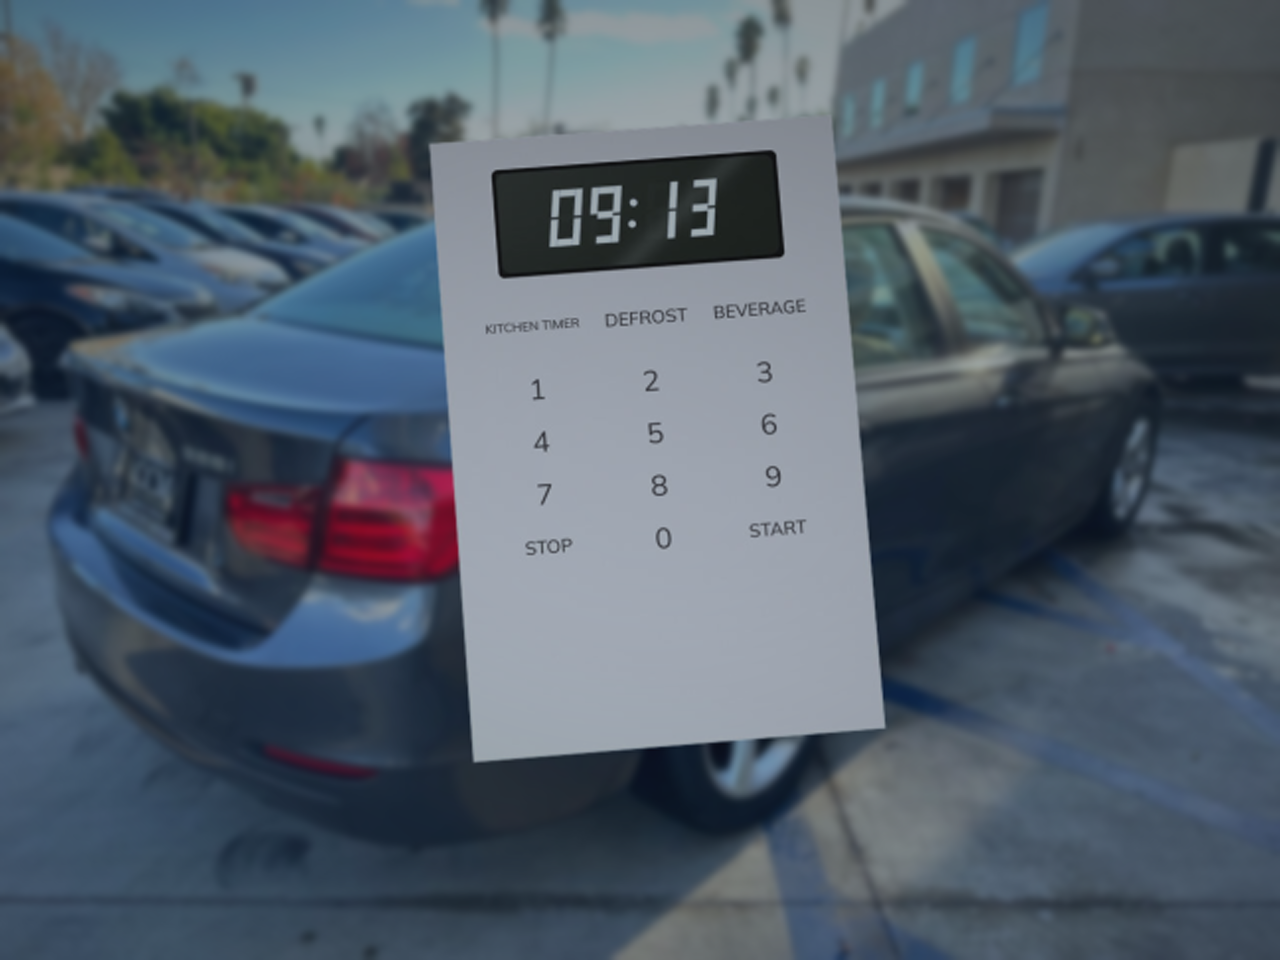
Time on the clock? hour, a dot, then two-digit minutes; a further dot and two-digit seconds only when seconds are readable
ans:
9.13
